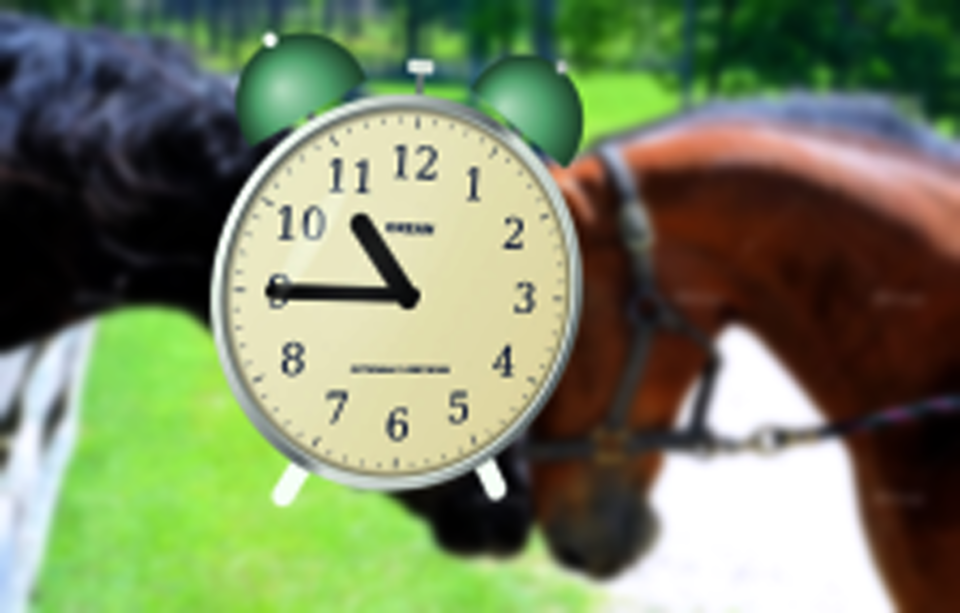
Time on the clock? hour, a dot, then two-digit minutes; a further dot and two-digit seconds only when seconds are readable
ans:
10.45
